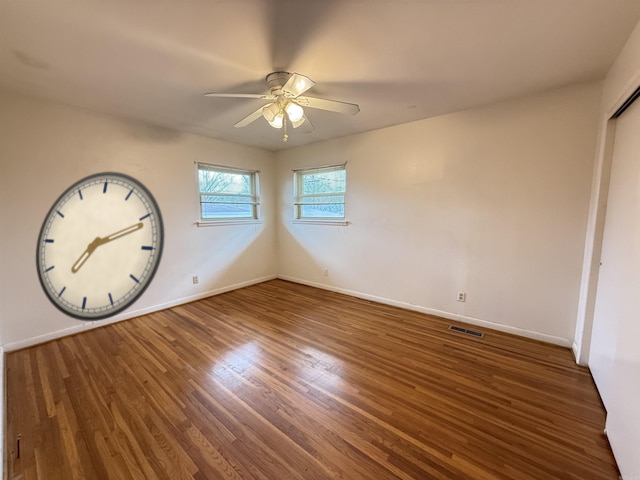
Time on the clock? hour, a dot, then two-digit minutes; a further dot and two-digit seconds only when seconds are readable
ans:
7.11
